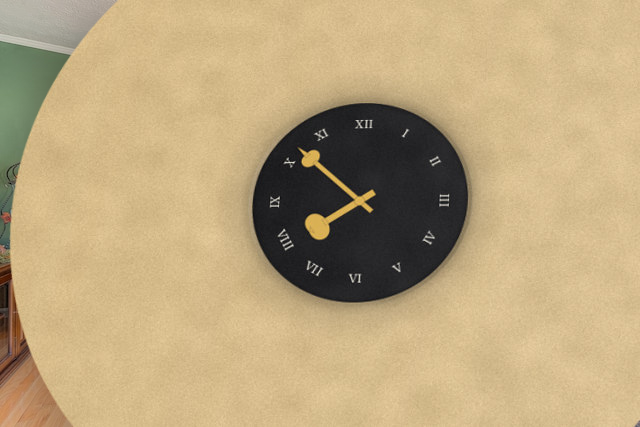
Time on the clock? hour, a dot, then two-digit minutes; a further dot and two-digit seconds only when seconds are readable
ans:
7.52
